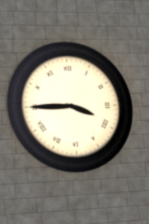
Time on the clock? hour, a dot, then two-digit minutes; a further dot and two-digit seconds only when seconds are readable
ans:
3.45
